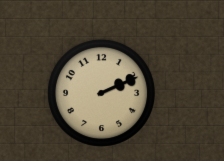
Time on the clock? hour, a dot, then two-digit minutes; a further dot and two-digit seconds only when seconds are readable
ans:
2.11
